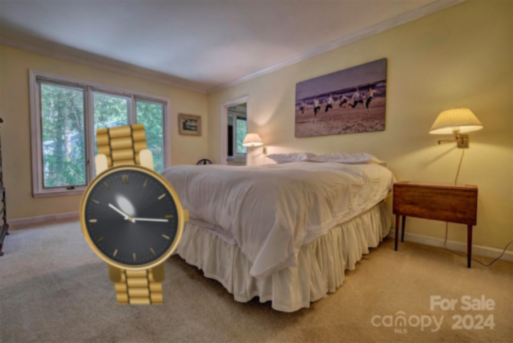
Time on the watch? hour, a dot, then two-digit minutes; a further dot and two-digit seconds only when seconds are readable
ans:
10.16
